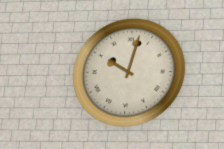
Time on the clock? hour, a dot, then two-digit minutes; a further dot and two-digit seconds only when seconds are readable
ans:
10.02
